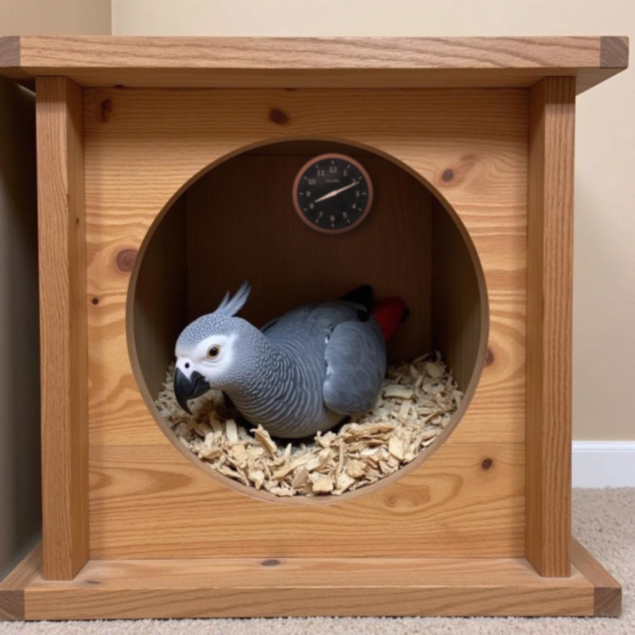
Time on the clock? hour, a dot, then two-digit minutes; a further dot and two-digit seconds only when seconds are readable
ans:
8.11
